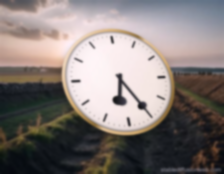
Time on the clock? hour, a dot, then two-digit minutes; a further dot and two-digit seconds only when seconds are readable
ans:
6.25
